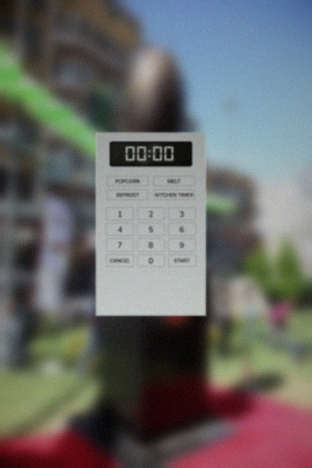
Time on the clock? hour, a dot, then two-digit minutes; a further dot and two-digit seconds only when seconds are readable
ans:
0.00
